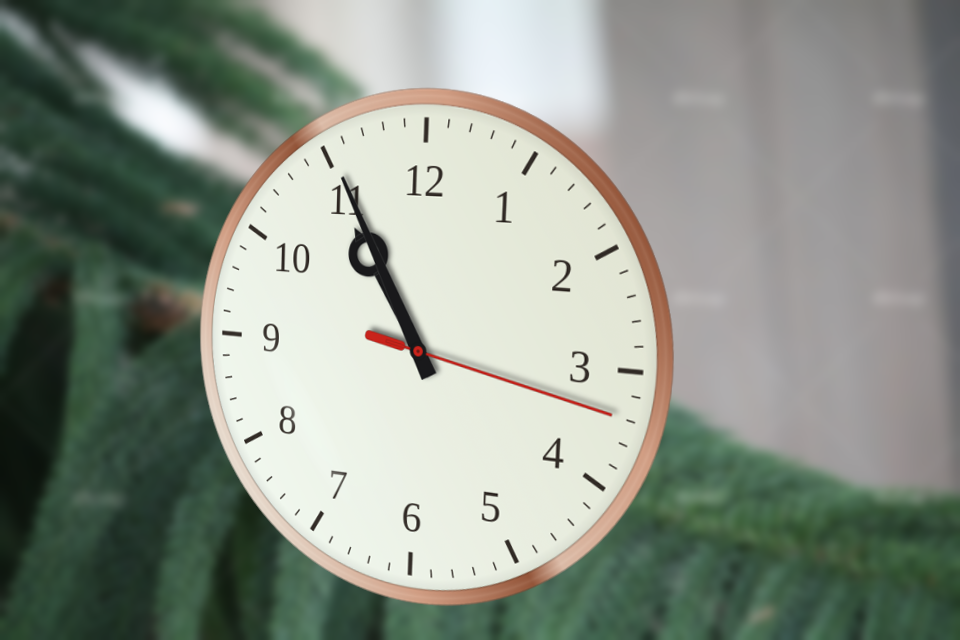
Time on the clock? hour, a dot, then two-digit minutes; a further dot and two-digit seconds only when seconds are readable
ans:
10.55.17
